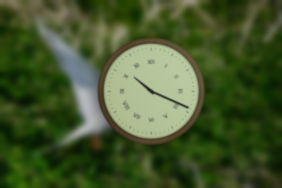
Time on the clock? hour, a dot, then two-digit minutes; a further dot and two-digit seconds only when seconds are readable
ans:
10.19
